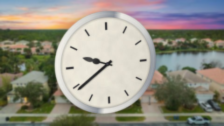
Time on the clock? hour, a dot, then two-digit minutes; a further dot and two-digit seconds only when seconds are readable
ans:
9.39
